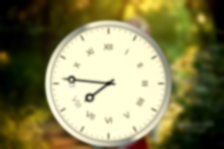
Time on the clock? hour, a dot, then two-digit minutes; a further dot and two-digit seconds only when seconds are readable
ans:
7.46
